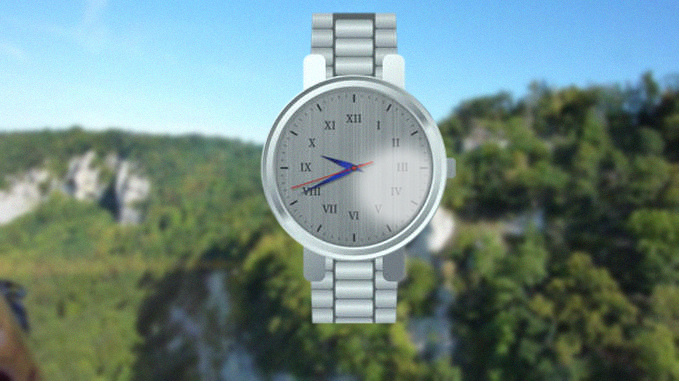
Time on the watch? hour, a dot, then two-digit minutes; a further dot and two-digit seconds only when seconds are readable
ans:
9.40.42
